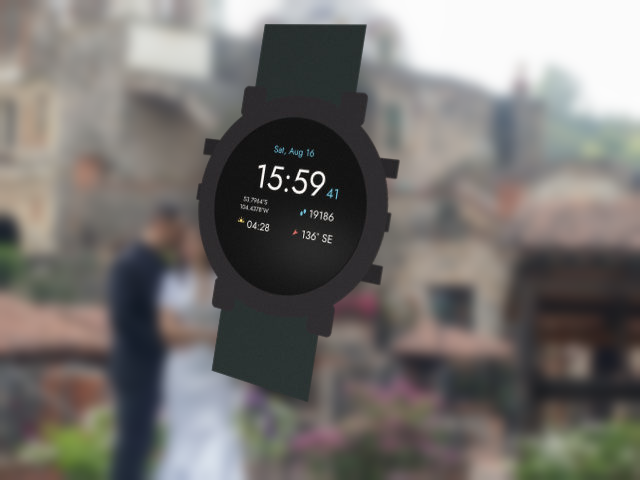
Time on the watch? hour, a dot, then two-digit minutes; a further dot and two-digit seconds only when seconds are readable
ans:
15.59.41
